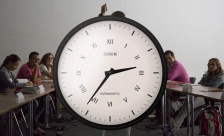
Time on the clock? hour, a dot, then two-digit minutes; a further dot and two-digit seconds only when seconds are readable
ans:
2.36
